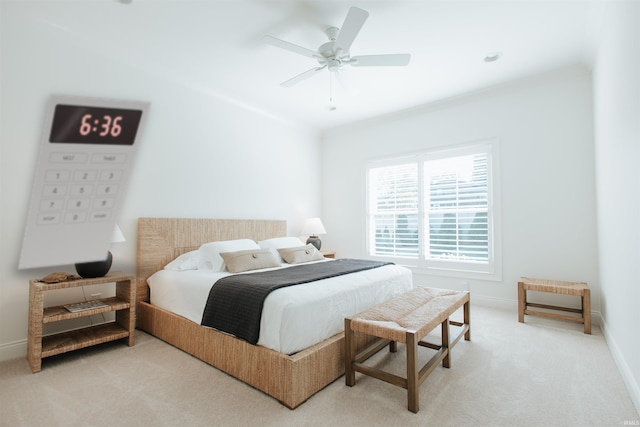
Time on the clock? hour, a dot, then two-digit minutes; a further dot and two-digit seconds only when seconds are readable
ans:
6.36
